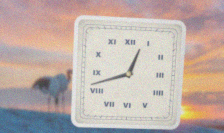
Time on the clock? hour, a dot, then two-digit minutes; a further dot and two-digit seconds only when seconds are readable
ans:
12.42
